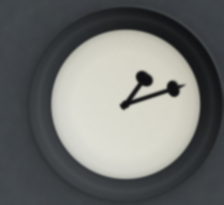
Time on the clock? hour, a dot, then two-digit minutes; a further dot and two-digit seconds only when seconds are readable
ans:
1.12
